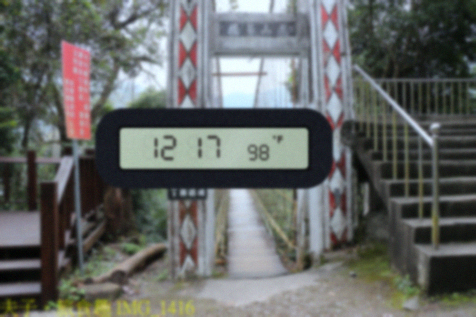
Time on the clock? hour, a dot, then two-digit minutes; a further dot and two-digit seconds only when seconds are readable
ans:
12.17
